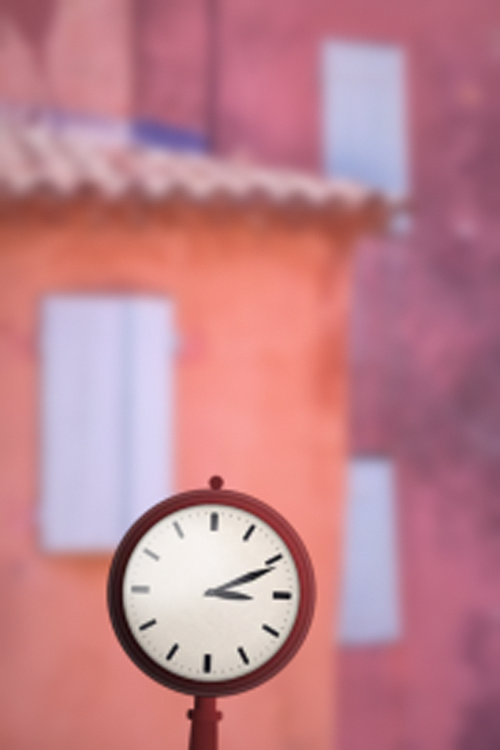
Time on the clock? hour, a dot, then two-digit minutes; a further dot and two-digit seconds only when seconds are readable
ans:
3.11
